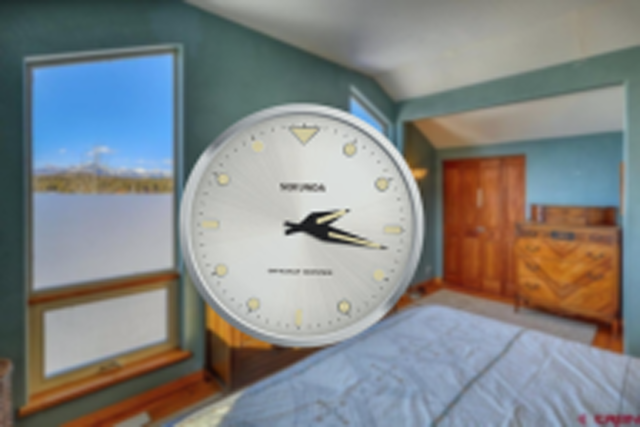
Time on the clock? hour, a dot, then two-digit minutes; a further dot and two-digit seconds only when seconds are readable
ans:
2.17
